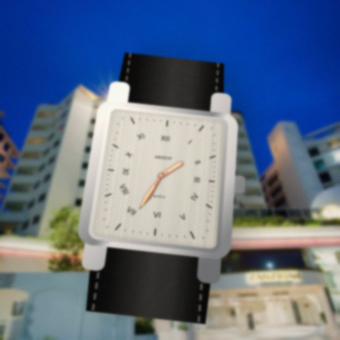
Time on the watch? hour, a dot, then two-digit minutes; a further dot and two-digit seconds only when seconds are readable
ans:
1.34
